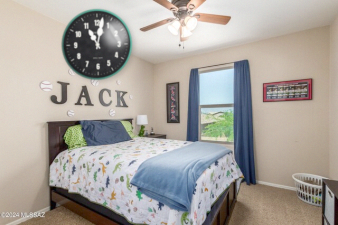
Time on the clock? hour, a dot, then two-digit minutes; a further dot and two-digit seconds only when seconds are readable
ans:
11.02
